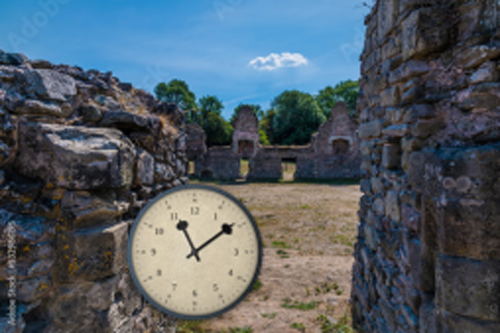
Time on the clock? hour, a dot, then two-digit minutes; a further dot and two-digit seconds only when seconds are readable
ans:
11.09
